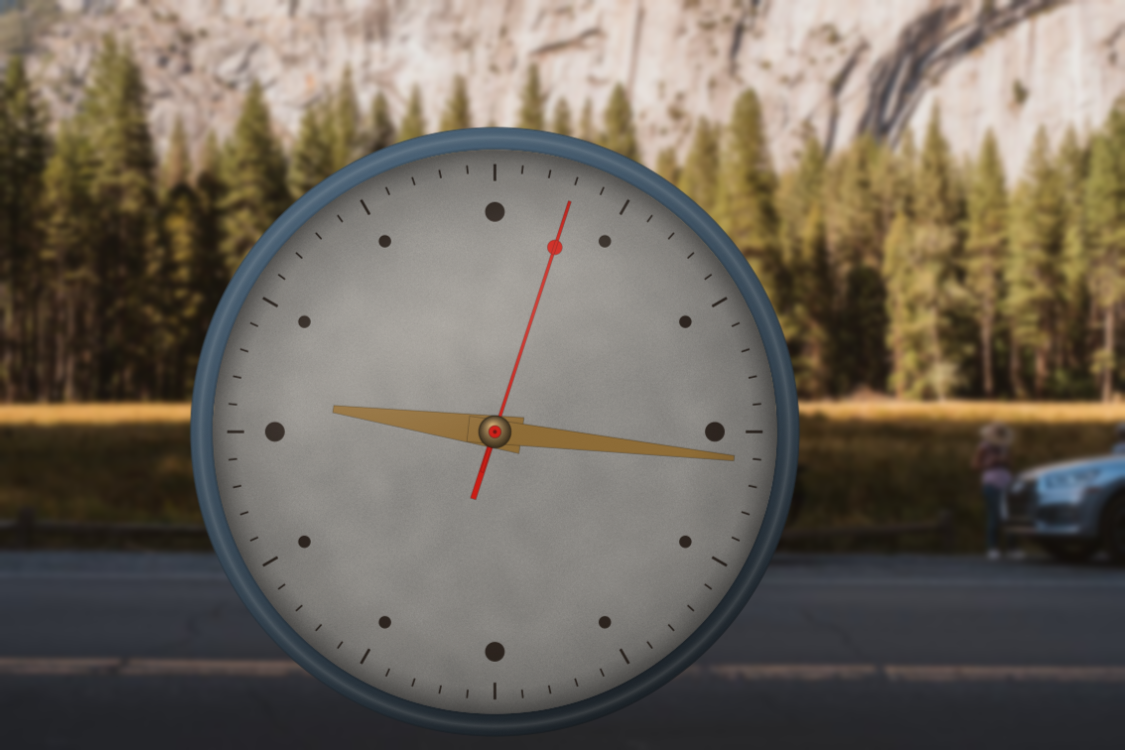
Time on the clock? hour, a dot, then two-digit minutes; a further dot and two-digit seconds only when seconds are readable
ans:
9.16.03
